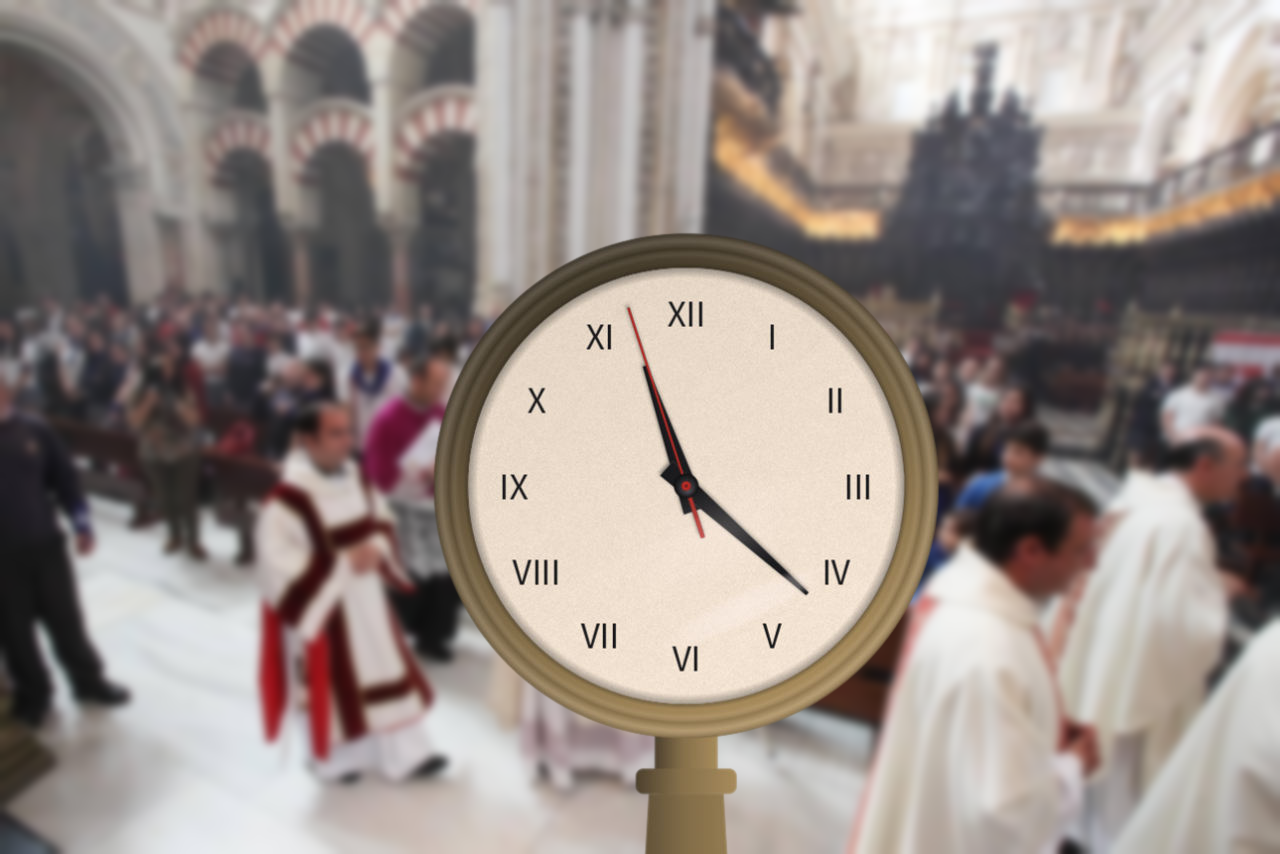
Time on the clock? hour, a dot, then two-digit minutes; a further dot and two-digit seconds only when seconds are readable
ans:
11.21.57
